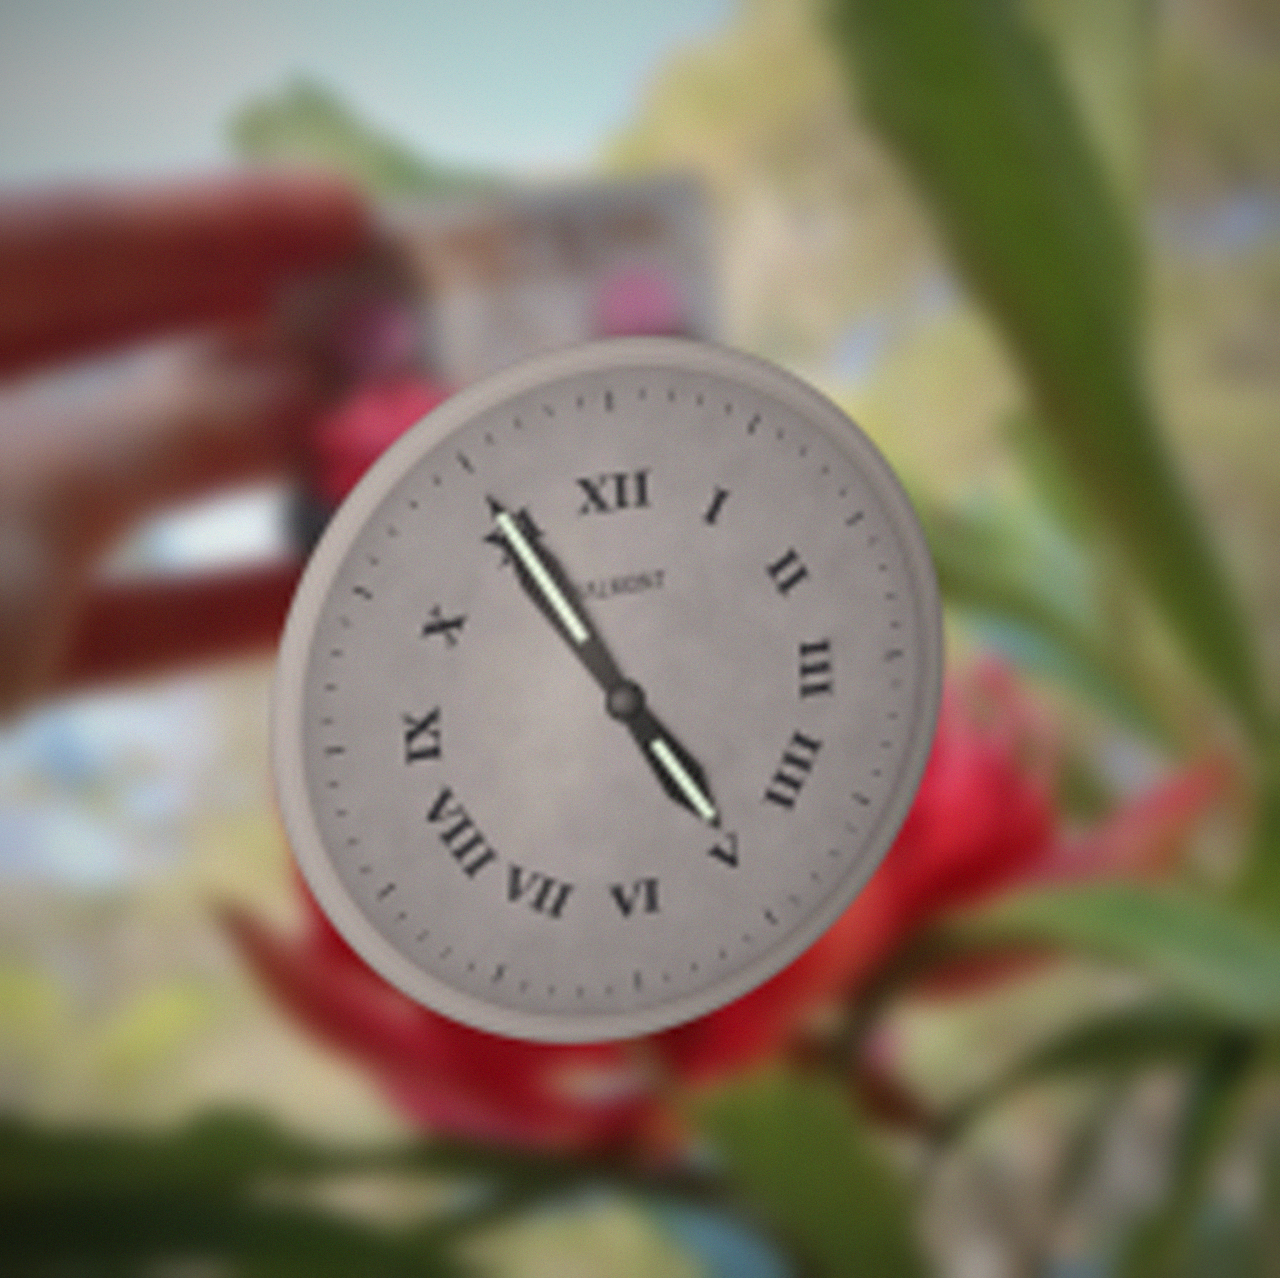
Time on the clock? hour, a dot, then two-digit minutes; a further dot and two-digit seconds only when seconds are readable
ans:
4.55
